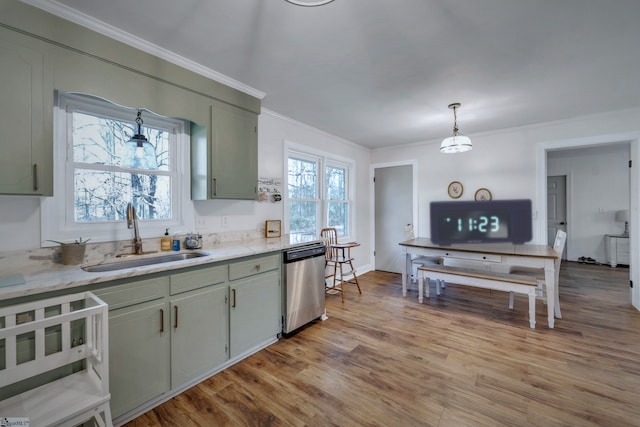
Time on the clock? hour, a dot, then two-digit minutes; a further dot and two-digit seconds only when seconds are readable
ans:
11.23
